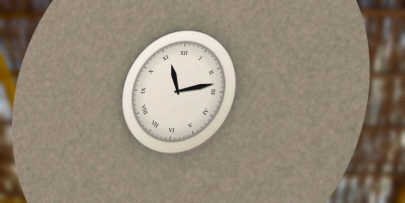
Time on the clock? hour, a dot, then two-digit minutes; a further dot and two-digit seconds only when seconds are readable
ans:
11.13
